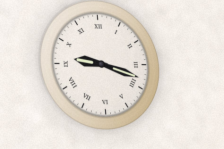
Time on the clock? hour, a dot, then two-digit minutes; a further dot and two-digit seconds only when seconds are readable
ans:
9.18
